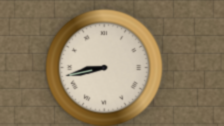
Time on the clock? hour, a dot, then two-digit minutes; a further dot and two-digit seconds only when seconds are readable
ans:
8.43
